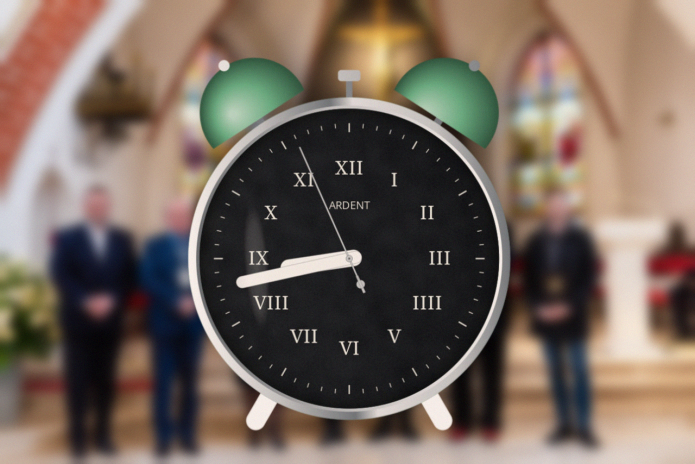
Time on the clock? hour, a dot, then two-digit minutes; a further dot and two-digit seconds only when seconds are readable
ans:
8.42.56
